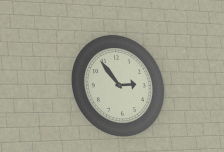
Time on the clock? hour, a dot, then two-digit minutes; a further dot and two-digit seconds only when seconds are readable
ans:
2.54
